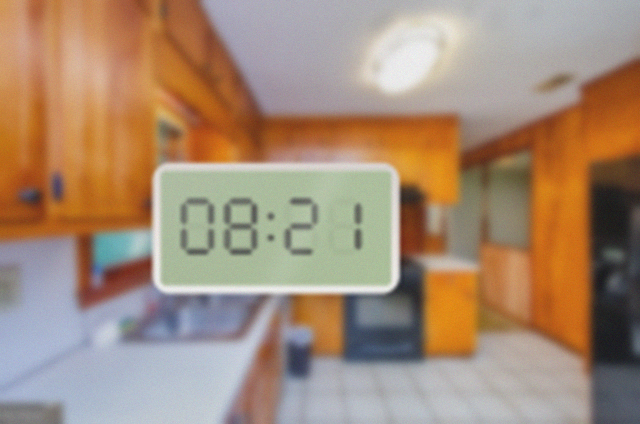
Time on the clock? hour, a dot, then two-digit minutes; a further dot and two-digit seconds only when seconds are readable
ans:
8.21
